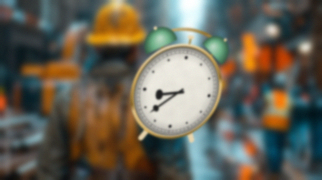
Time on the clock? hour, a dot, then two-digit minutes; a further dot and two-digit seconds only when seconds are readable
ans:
8.38
